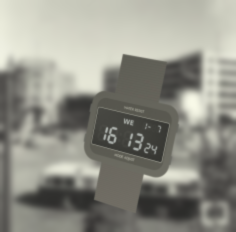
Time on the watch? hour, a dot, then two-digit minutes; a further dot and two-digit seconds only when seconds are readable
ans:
16.13.24
